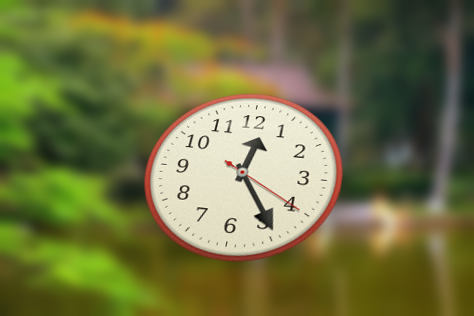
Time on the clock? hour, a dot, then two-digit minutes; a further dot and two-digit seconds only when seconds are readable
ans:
12.24.20
